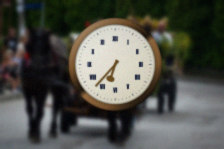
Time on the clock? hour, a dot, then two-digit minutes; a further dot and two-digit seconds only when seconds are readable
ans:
6.37
